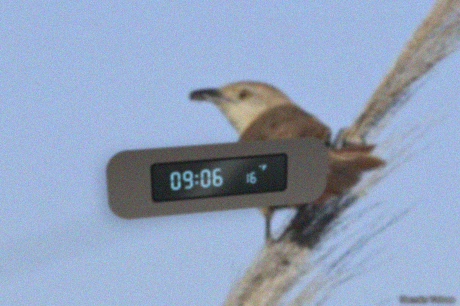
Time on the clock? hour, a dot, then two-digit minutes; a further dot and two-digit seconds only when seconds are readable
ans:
9.06
